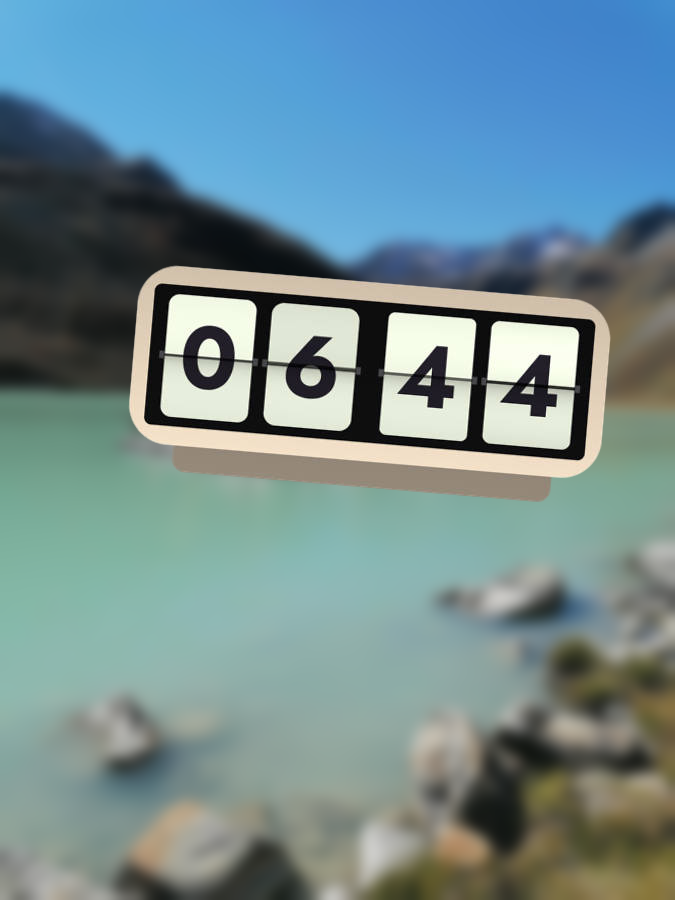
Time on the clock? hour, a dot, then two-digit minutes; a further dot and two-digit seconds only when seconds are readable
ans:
6.44
